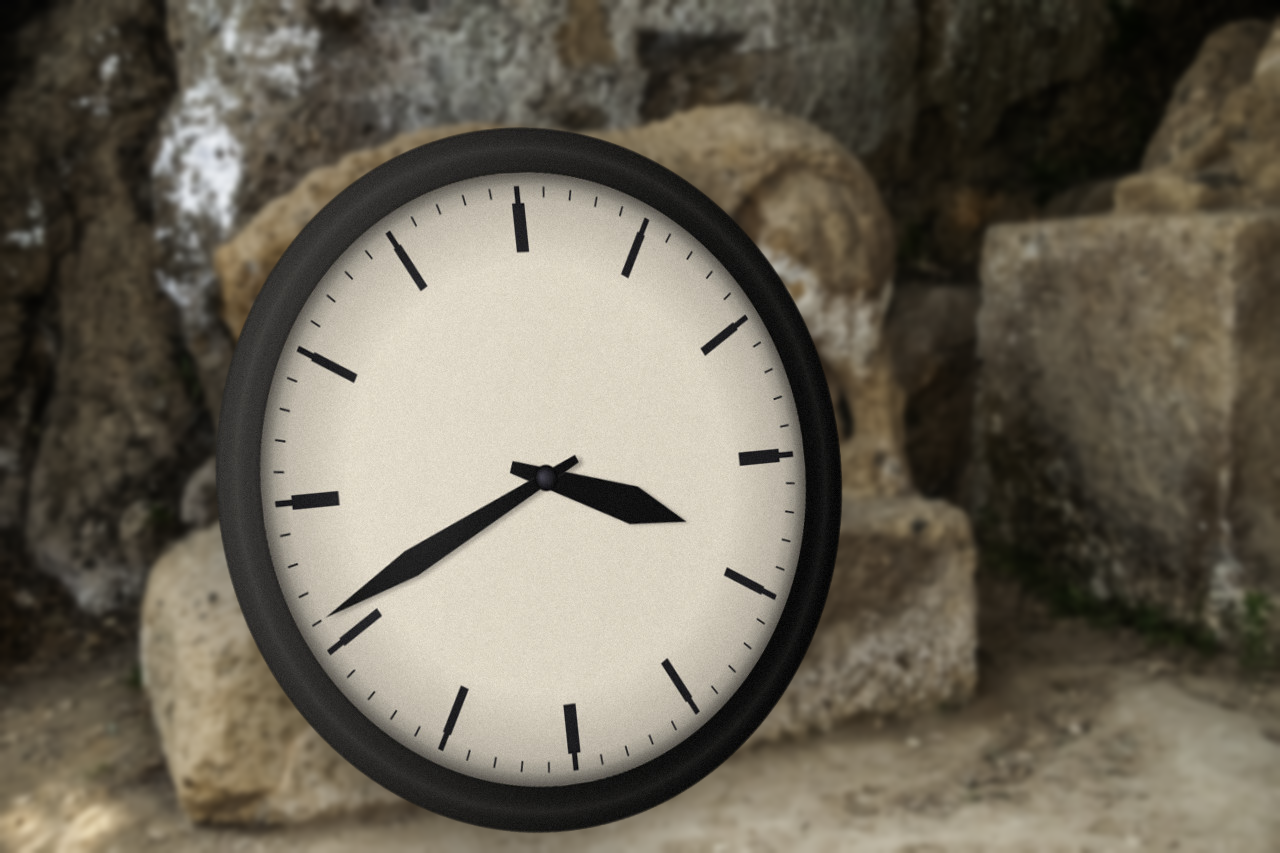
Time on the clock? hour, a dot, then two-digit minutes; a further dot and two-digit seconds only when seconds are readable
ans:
3.41
